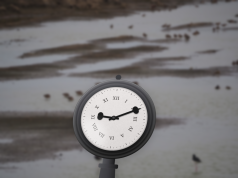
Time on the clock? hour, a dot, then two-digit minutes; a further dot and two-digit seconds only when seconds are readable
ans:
9.11
